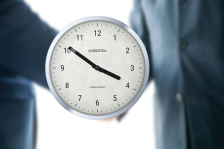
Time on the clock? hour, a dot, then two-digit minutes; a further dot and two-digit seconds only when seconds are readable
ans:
3.51
